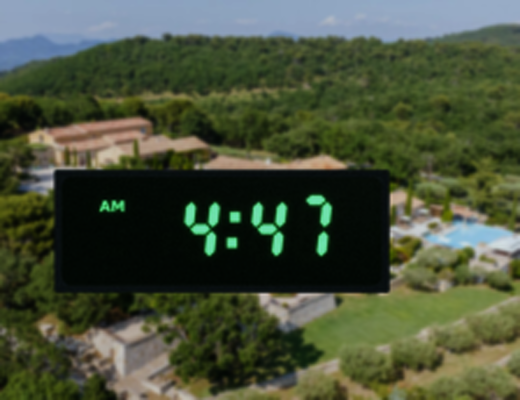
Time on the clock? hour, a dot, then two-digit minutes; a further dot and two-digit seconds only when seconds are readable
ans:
4.47
